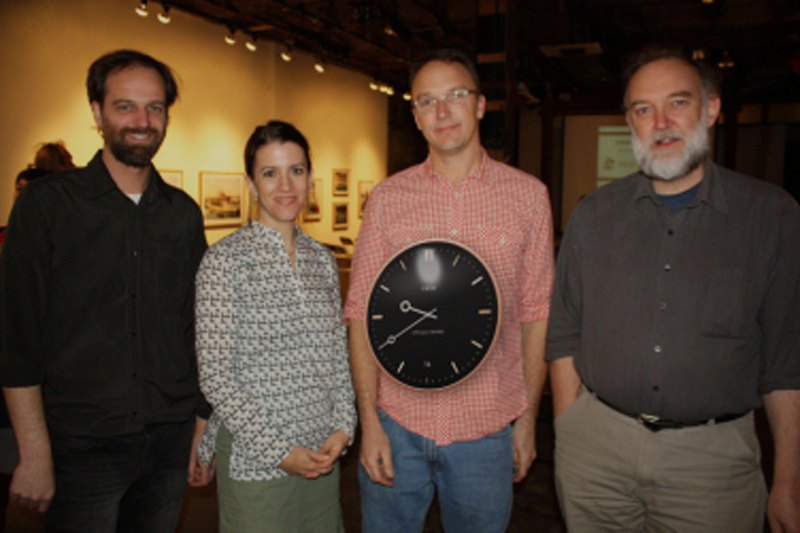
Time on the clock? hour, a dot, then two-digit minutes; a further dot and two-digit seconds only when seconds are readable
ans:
9.40
